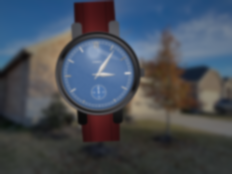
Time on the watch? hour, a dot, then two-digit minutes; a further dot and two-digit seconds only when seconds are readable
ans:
3.06
